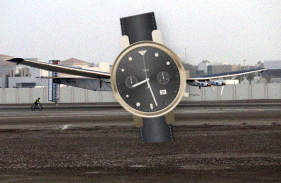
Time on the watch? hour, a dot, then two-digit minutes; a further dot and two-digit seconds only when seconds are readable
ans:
8.28
